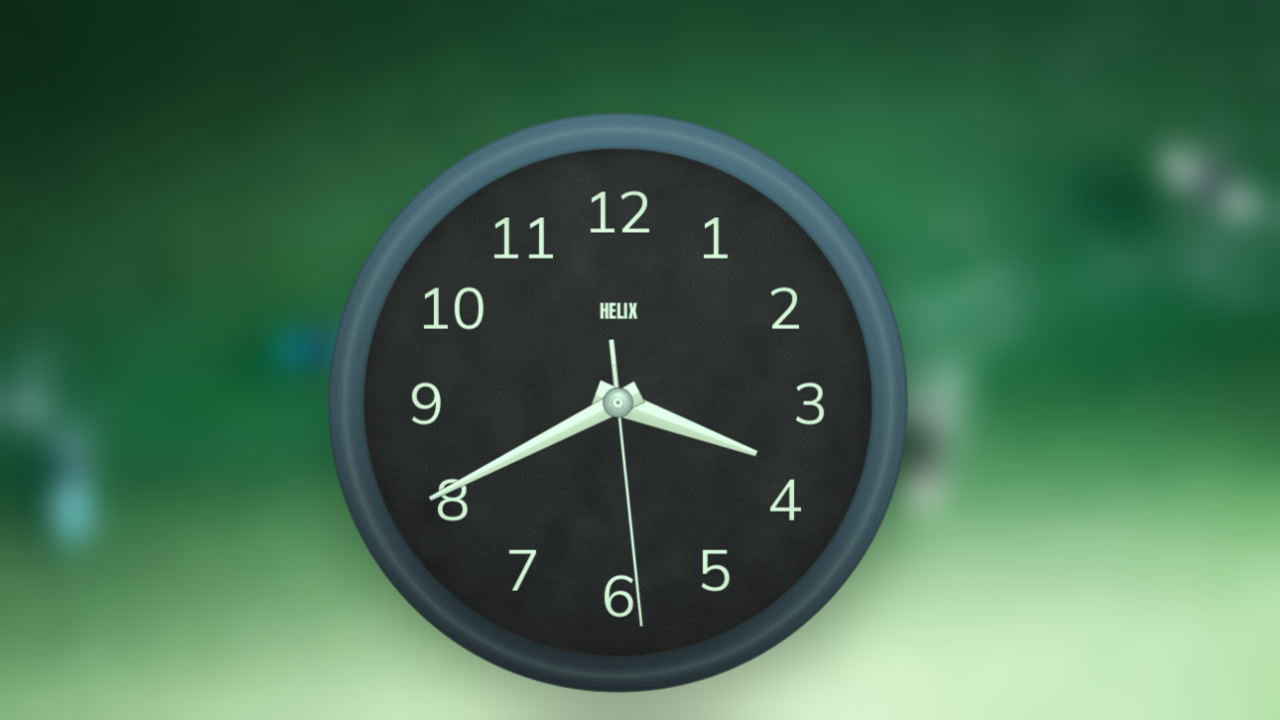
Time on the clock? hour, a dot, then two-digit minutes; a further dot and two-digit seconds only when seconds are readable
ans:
3.40.29
